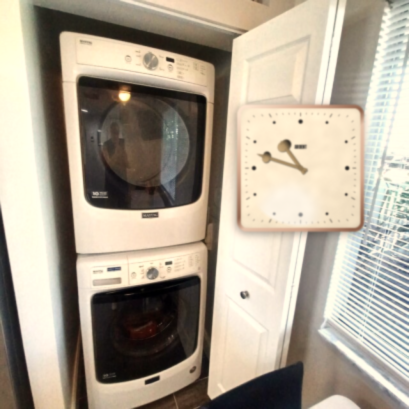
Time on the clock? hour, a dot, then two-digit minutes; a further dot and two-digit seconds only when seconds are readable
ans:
10.48
